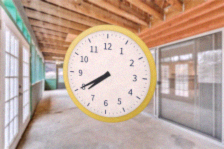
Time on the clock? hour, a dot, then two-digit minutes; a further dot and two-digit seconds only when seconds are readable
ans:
7.40
